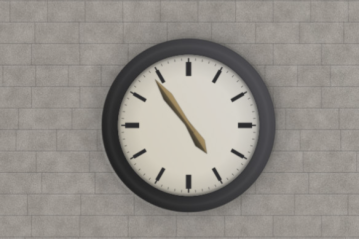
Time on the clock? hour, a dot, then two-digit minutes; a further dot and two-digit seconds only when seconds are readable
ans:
4.54
